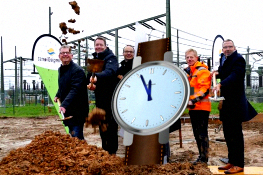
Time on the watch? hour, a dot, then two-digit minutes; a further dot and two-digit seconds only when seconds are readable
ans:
11.56
